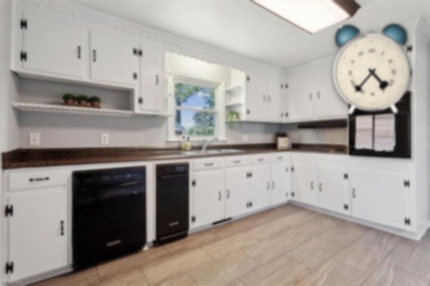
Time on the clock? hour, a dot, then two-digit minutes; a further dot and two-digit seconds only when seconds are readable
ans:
4.37
